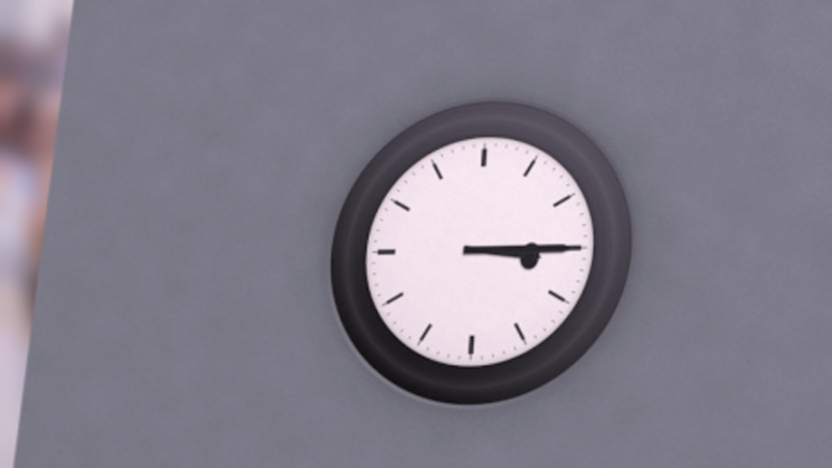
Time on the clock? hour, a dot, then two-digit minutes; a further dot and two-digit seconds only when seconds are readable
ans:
3.15
